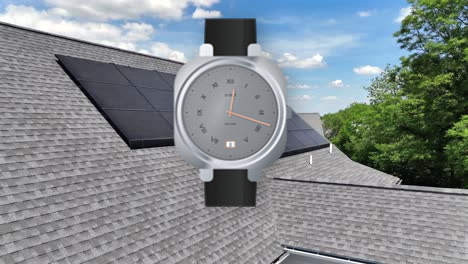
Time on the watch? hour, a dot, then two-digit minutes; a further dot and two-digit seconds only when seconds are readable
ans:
12.18
